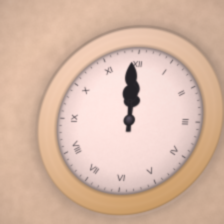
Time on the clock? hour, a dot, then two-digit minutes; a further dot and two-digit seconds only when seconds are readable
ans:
11.59
